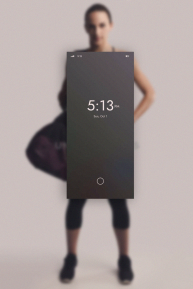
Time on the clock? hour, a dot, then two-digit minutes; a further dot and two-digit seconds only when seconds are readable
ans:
5.13
